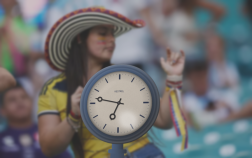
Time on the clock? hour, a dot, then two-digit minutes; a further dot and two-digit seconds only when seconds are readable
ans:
6.47
